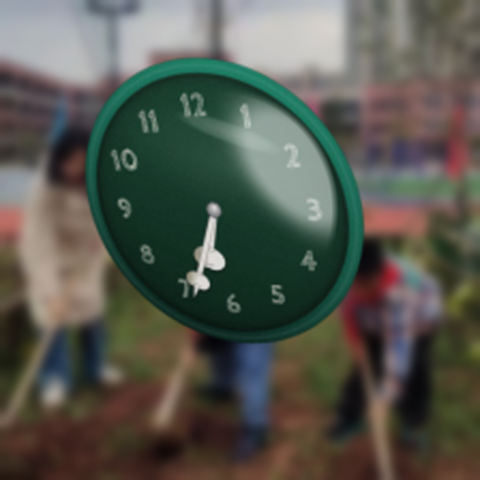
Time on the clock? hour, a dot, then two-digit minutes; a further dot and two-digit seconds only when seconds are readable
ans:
6.34
